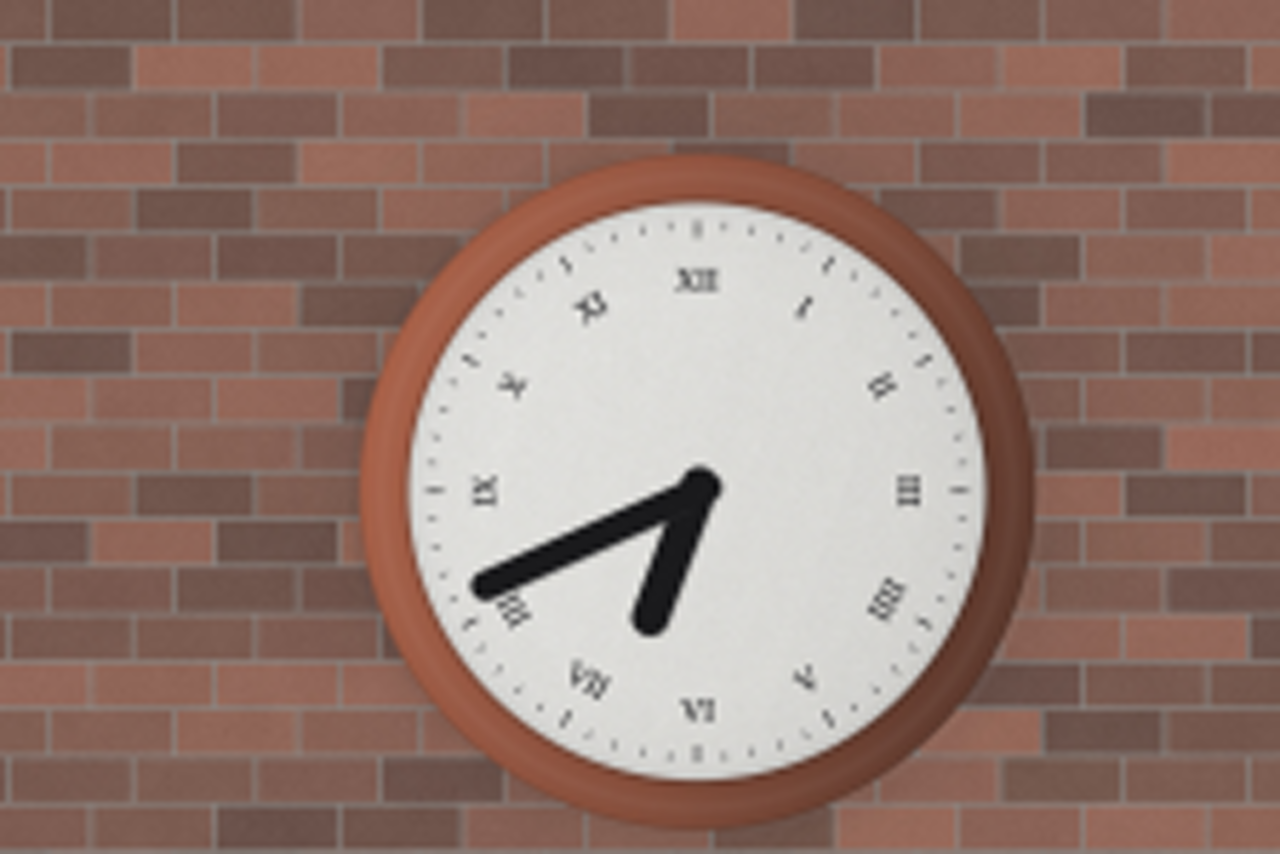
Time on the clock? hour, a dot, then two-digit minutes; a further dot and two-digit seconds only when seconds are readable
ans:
6.41
